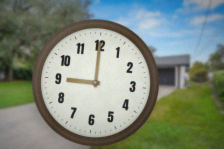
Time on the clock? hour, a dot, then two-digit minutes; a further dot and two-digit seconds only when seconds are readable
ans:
9.00
